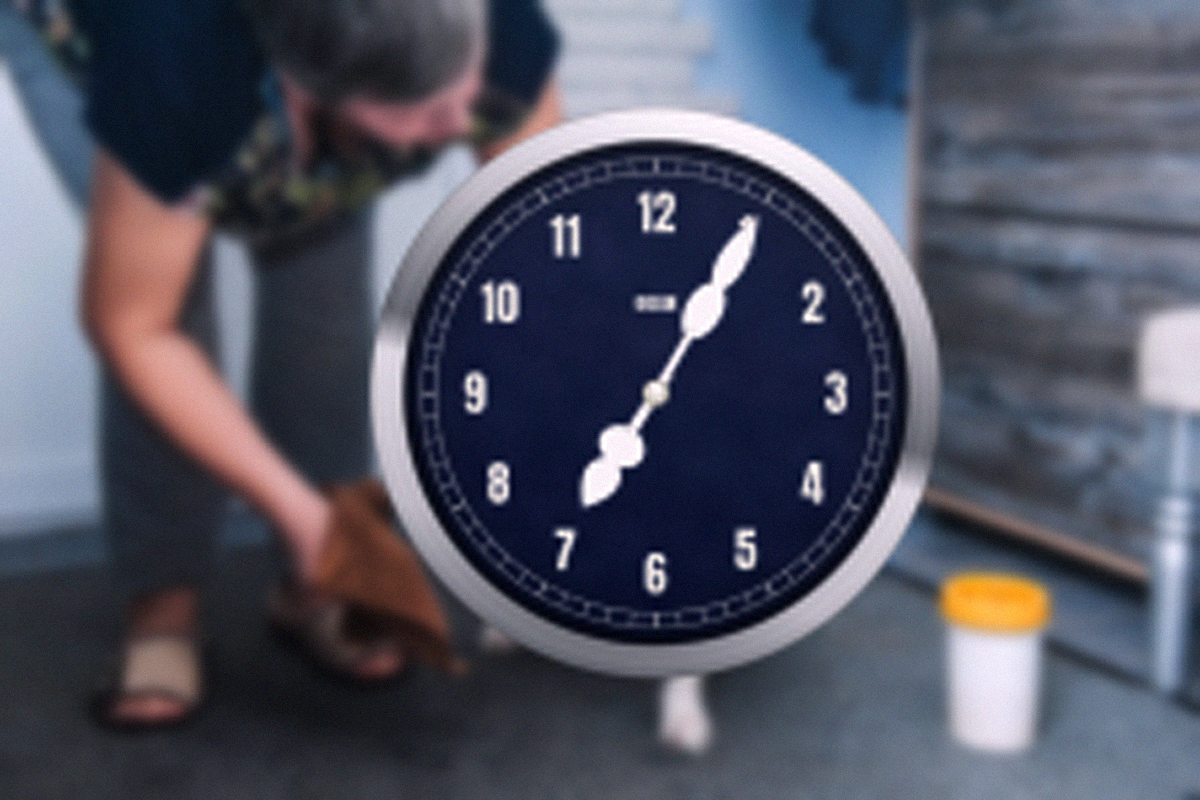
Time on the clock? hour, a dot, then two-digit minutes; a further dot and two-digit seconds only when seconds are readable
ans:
7.05
